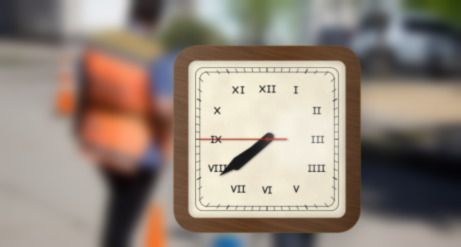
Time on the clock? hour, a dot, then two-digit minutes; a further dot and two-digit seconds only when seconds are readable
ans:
7.38.45
